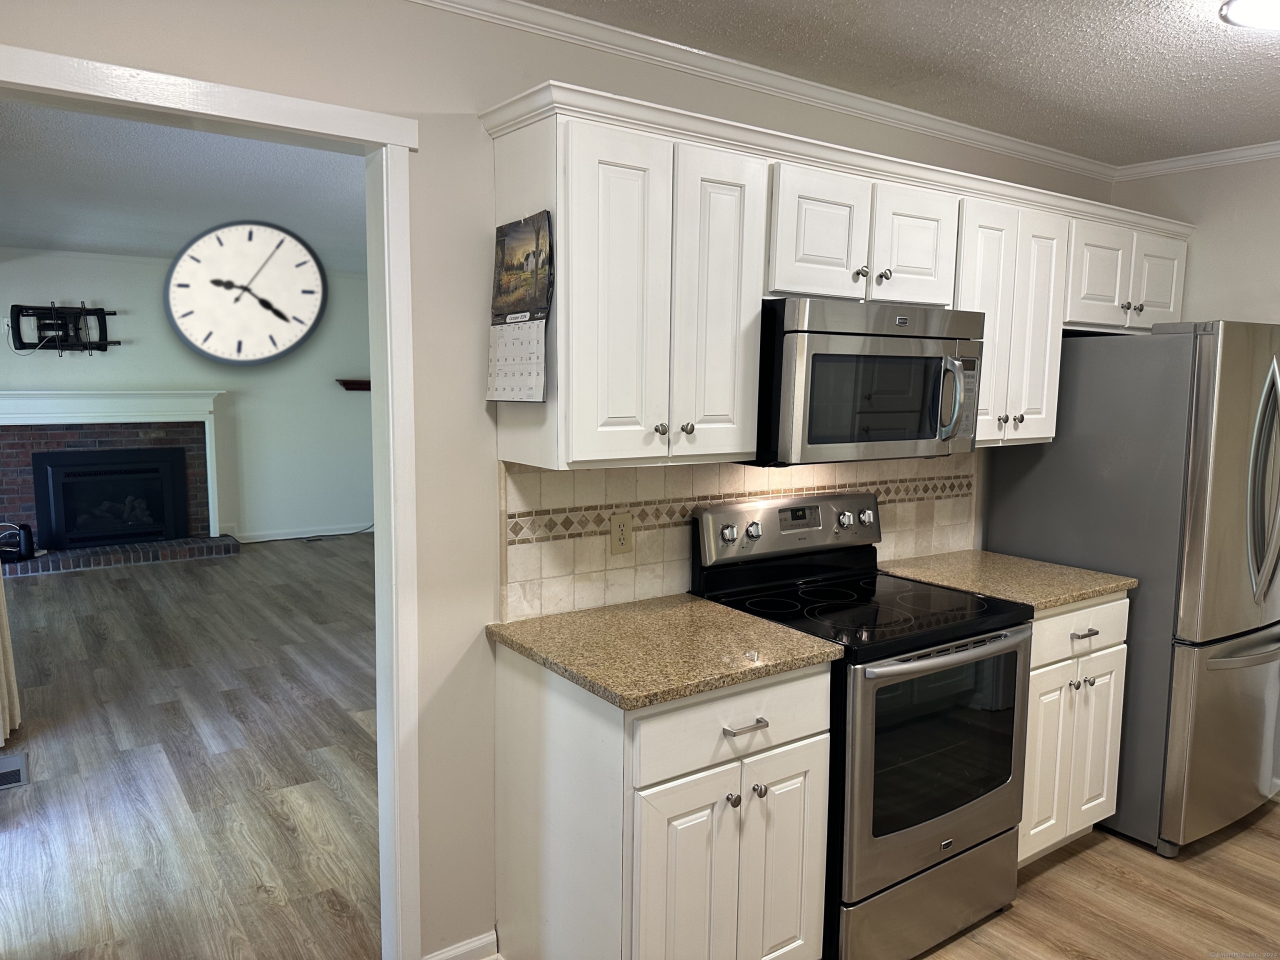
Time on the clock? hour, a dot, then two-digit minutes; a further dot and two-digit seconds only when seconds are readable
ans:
9.21.05
